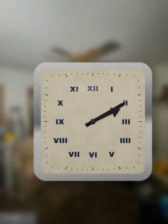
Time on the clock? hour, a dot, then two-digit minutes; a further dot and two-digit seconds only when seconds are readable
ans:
2.10
